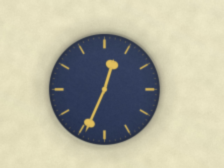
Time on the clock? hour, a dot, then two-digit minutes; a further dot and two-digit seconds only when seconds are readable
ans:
12.34
